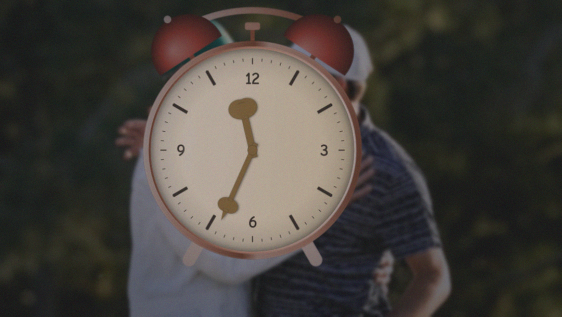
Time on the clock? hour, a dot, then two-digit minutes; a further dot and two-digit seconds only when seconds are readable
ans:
11.34
